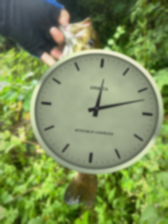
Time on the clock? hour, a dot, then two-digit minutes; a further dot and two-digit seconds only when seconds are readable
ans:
12.12
